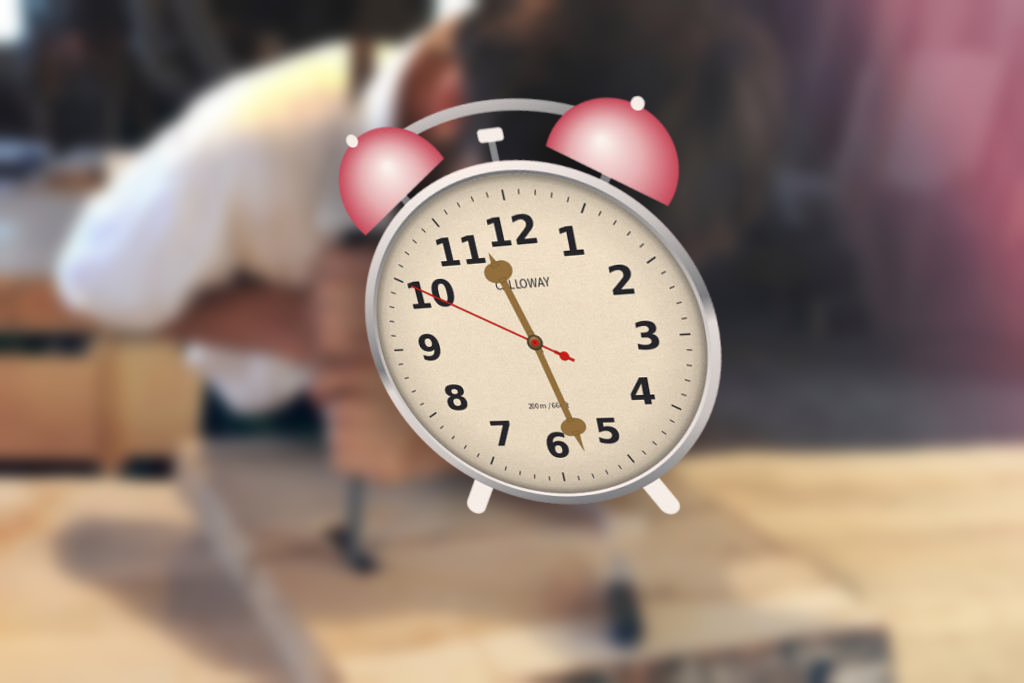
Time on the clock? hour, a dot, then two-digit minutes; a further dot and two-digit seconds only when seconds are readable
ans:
11.27.50
